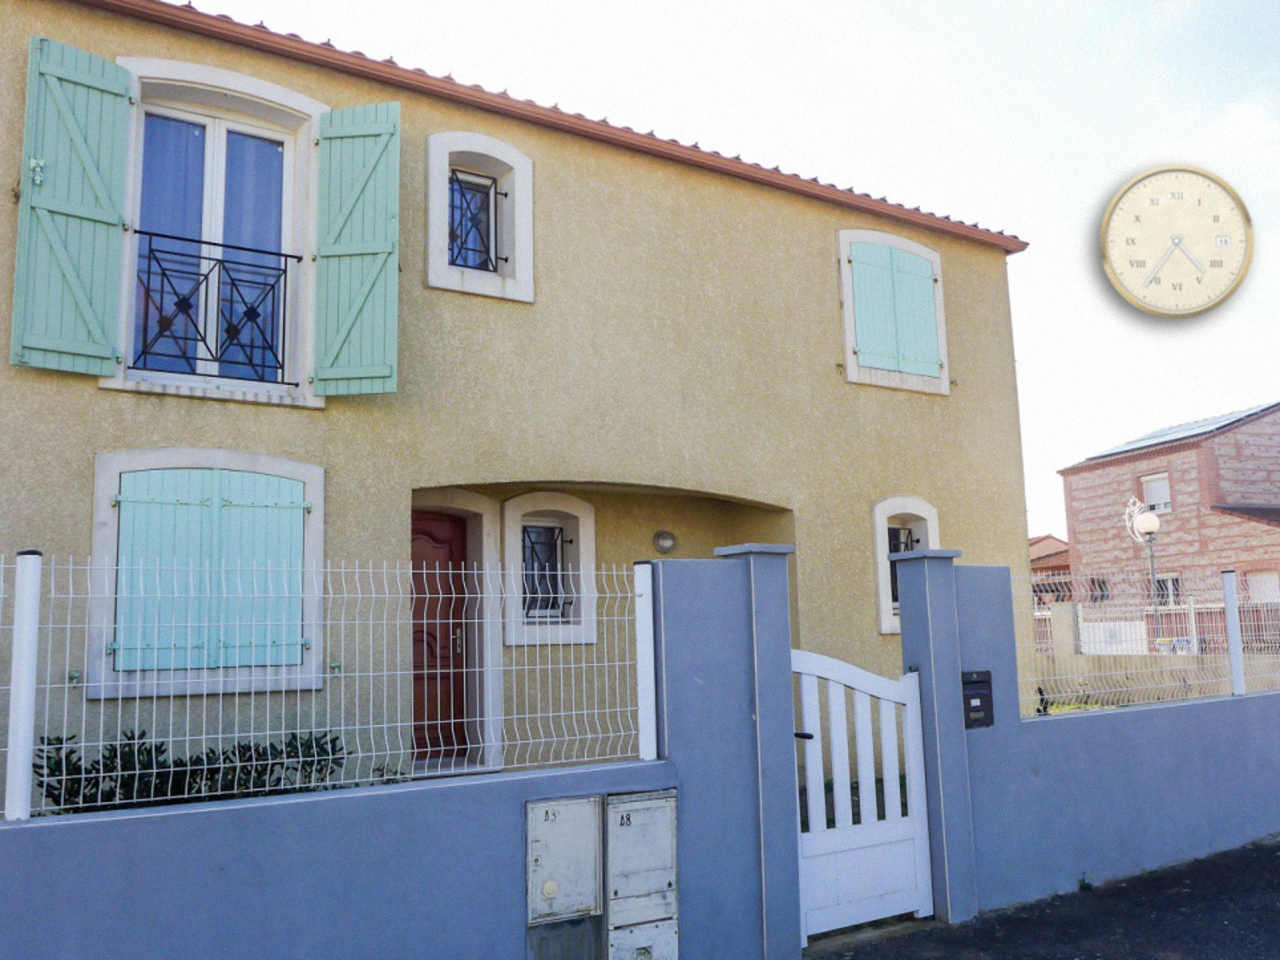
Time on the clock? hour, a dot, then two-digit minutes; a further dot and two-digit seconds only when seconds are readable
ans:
4.36
